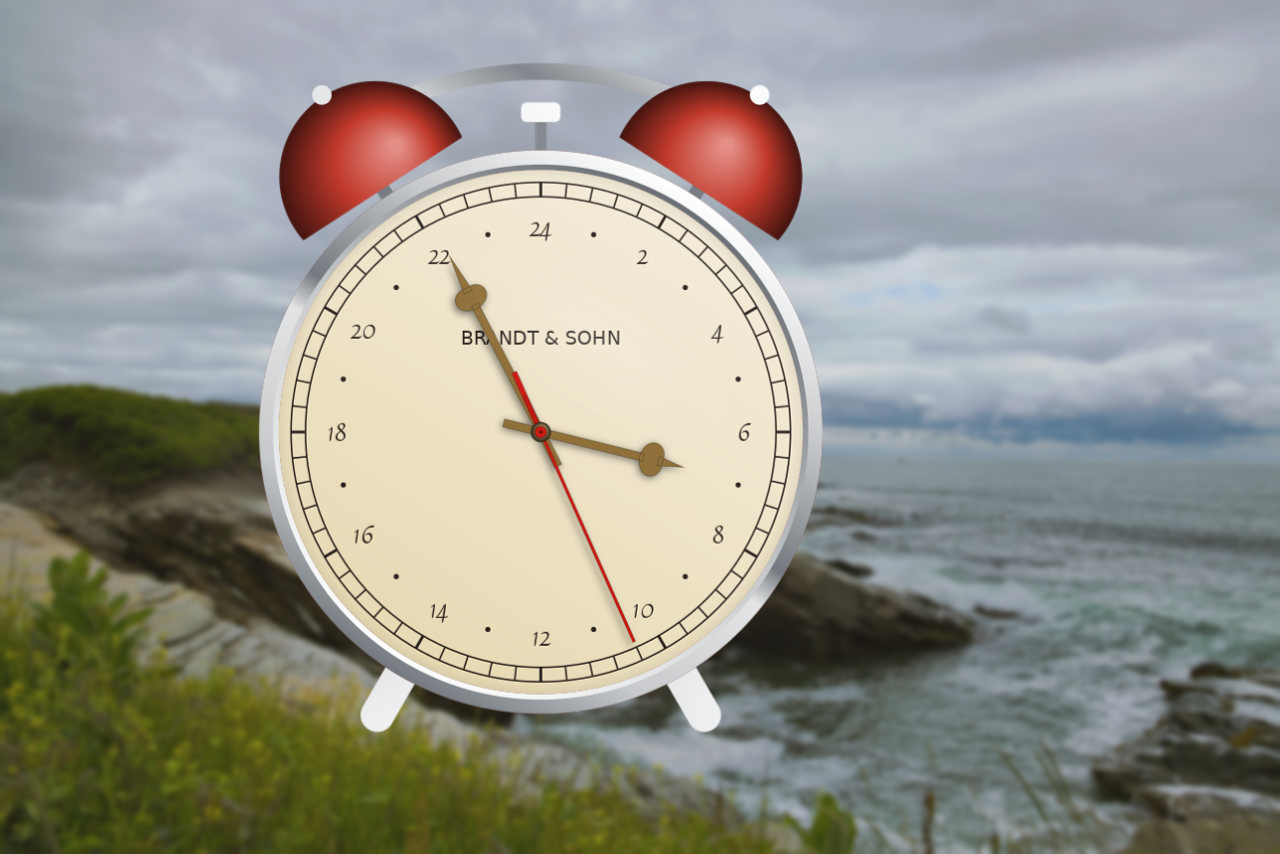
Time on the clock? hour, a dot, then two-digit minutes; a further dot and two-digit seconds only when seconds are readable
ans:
6.55.26
